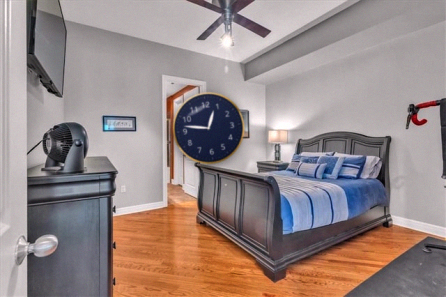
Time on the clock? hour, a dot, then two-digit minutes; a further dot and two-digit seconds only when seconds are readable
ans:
12.47
